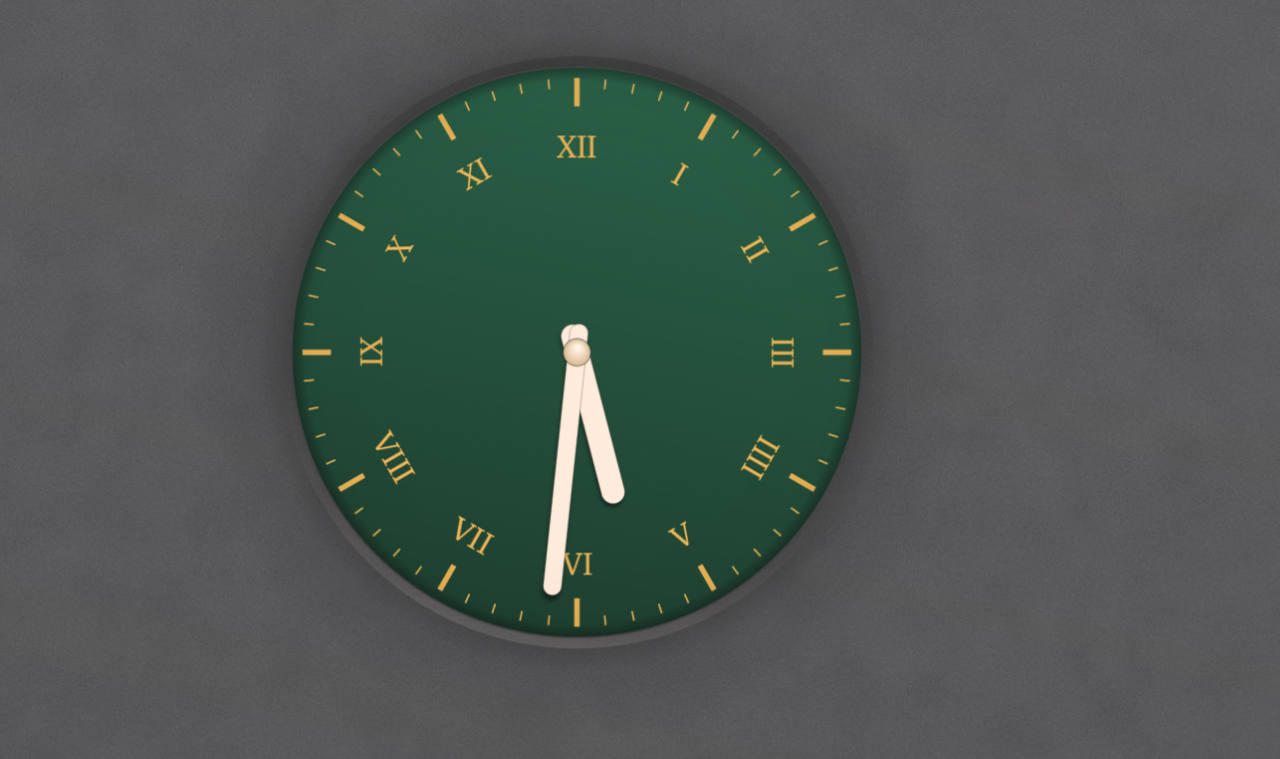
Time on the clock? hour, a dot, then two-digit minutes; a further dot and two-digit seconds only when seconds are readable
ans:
5.31
